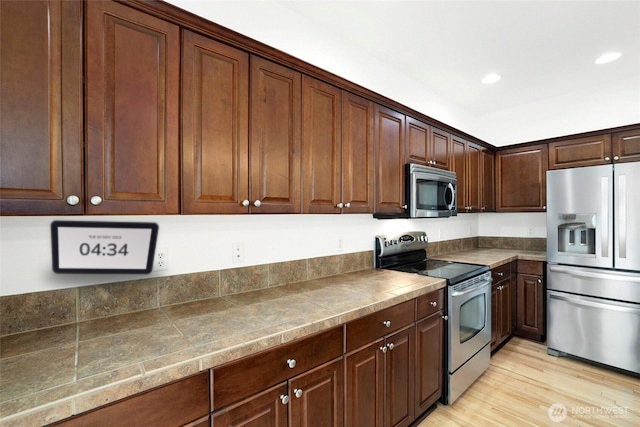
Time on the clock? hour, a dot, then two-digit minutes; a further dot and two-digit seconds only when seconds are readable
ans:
4.34
